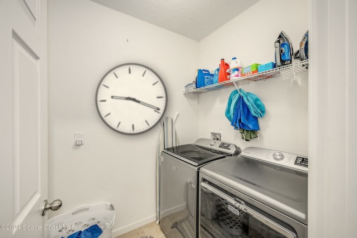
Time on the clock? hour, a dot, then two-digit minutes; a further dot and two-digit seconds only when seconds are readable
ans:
9.19
